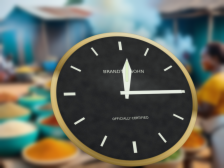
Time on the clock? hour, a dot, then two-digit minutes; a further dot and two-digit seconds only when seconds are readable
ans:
12.15
